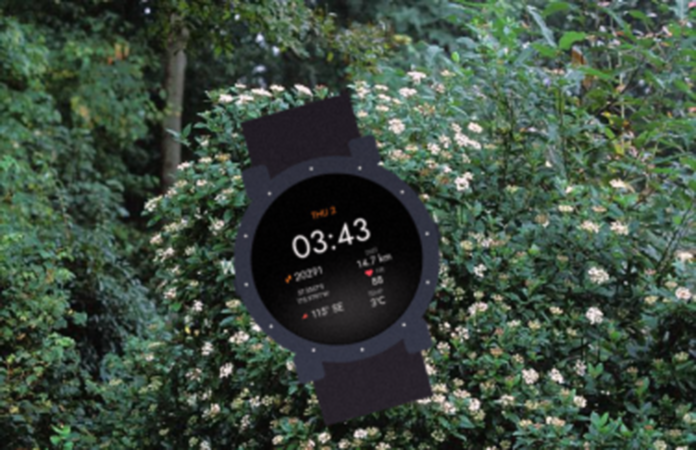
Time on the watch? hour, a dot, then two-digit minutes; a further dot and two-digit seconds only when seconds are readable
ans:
3.43
